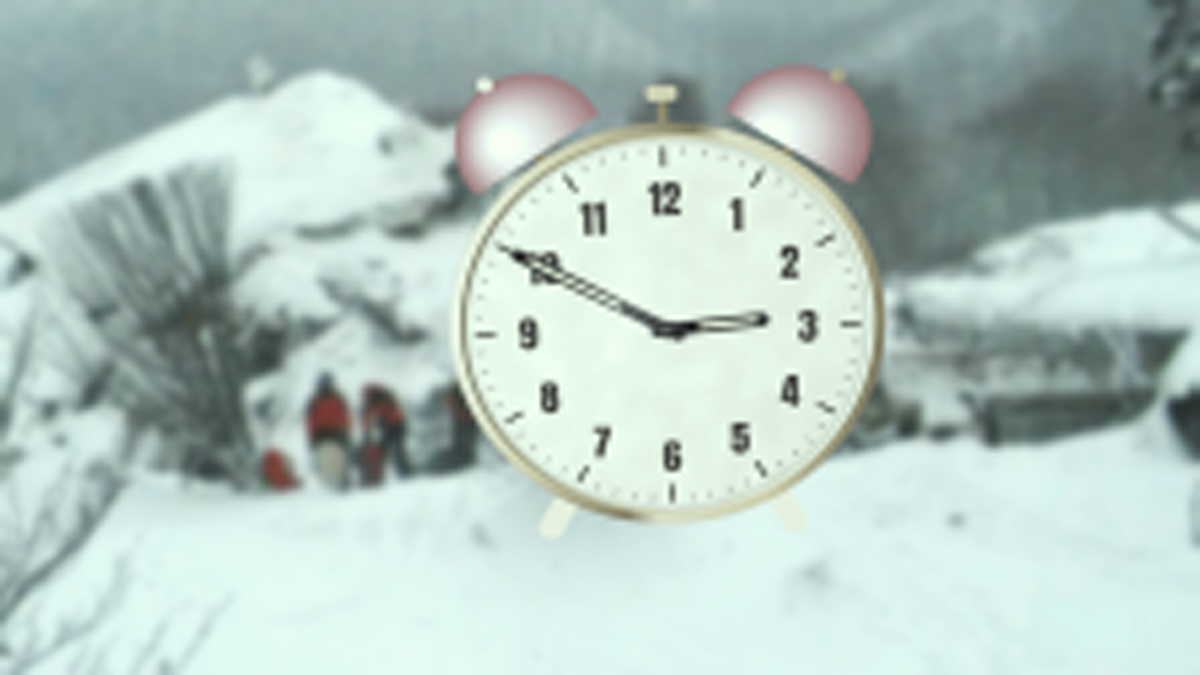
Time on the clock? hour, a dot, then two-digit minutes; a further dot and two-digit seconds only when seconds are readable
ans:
2.50
